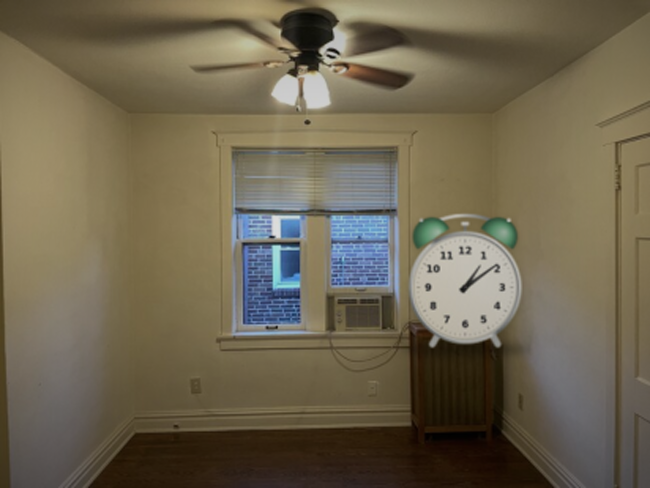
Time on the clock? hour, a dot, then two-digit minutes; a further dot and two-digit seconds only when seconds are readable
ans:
1.09
